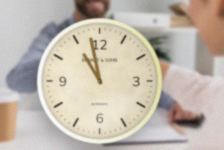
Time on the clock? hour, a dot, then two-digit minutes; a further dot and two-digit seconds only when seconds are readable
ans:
10.58
